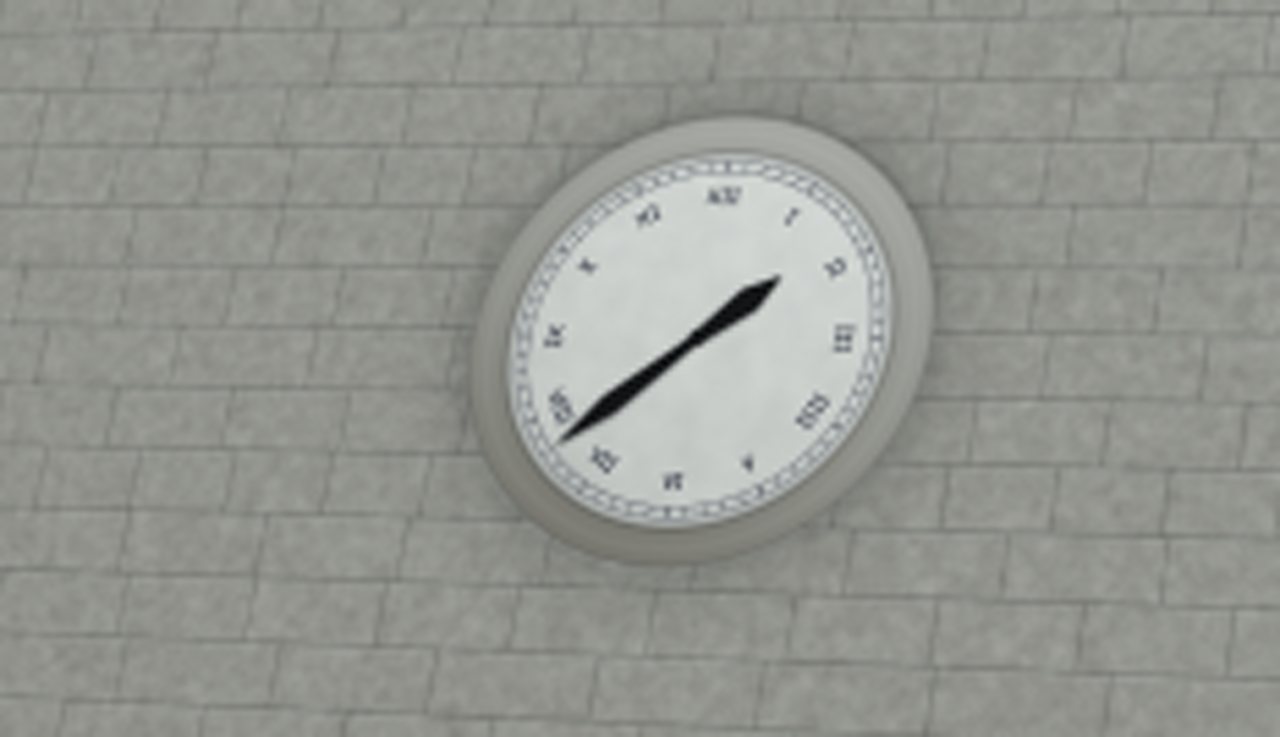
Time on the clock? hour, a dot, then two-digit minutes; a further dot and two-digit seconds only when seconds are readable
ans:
1.38
